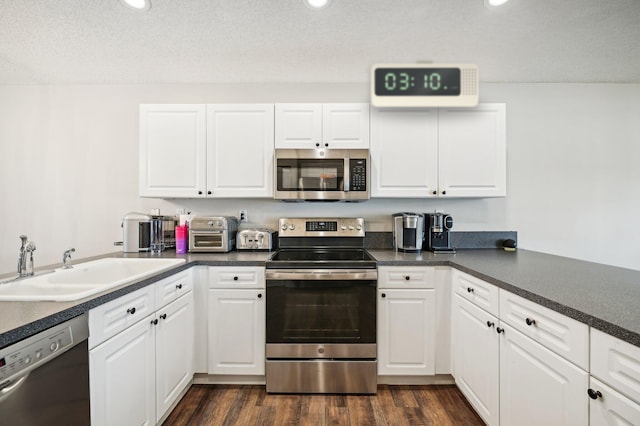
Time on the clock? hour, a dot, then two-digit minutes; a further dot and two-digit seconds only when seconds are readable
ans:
3.10
